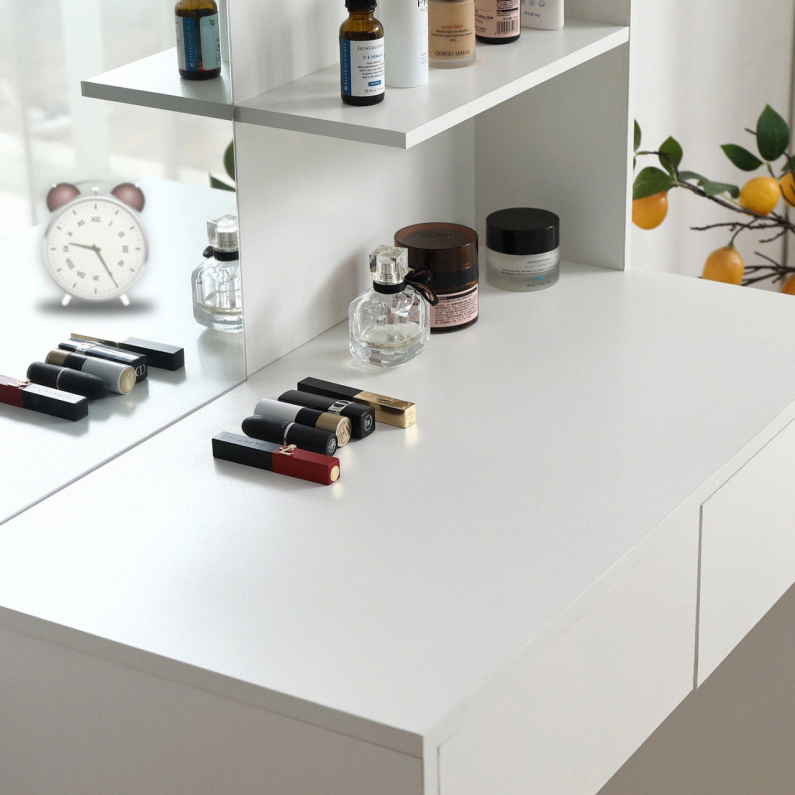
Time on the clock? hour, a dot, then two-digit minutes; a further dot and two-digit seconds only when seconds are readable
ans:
9.25
